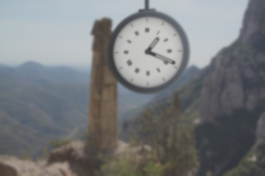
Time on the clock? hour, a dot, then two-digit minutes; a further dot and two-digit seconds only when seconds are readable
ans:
1.19
